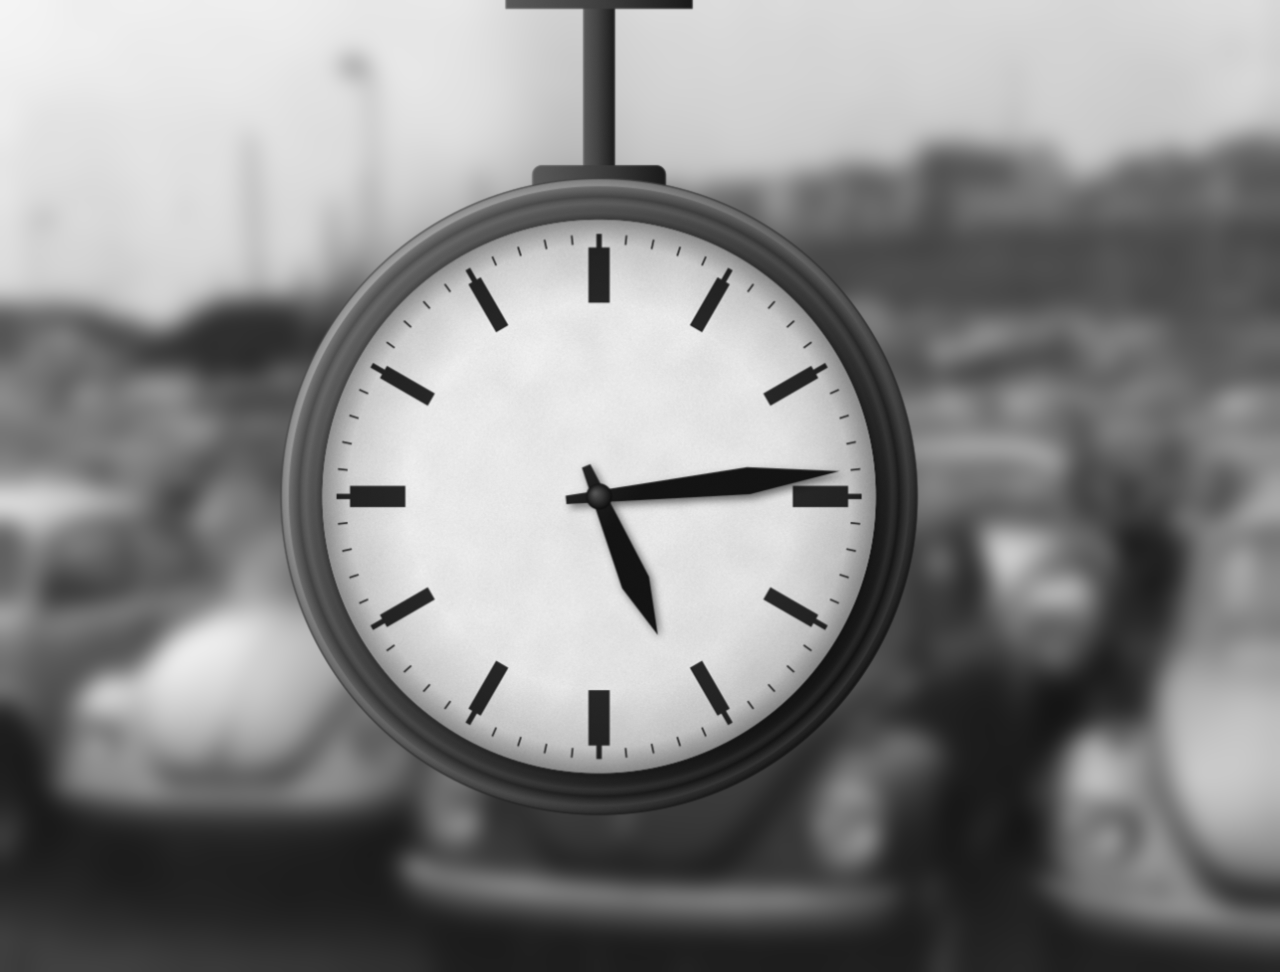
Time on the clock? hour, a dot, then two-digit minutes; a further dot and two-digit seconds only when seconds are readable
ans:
5.14
